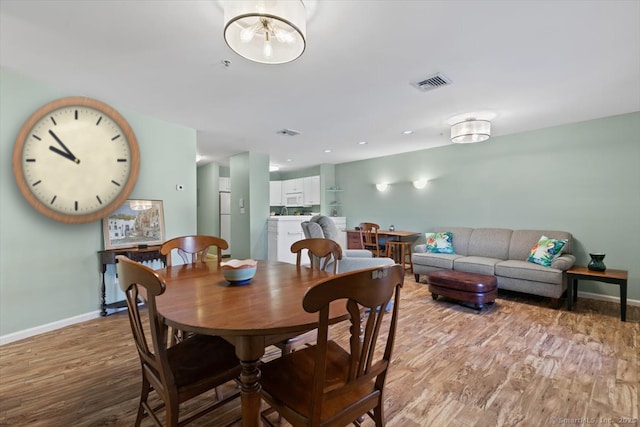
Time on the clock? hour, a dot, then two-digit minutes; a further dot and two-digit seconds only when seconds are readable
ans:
9.53
